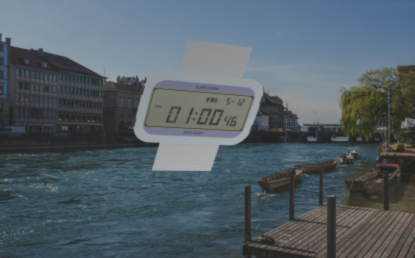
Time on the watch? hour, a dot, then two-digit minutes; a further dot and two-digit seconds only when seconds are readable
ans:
1.00.46
